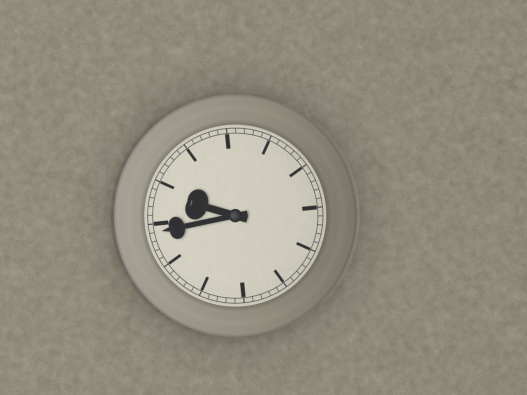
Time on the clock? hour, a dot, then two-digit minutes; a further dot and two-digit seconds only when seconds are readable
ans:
9.44
